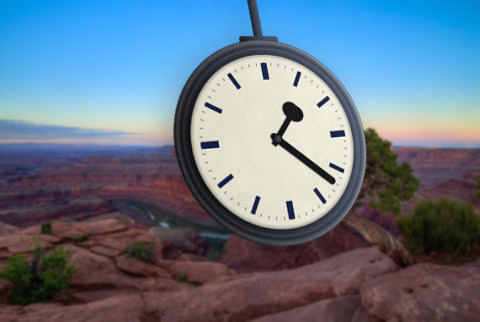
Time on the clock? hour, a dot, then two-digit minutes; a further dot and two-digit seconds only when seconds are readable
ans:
1.22
